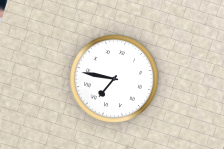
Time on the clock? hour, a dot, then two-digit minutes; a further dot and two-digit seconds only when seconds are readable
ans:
6.44
